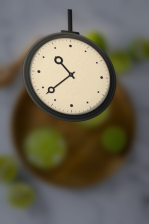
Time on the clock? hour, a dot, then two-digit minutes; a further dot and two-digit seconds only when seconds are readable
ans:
10.38
